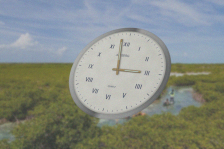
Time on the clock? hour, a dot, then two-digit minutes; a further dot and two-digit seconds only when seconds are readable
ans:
2.58
